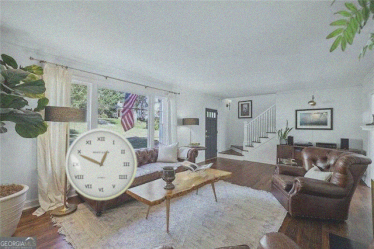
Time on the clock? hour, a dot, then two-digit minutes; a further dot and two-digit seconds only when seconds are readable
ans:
12.49
